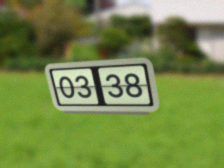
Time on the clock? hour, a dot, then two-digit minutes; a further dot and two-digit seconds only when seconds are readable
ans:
3.38
